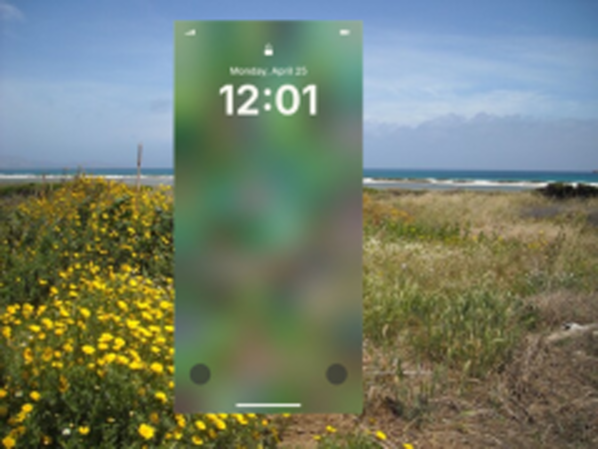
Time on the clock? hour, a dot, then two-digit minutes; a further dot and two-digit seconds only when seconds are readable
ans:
12.01
